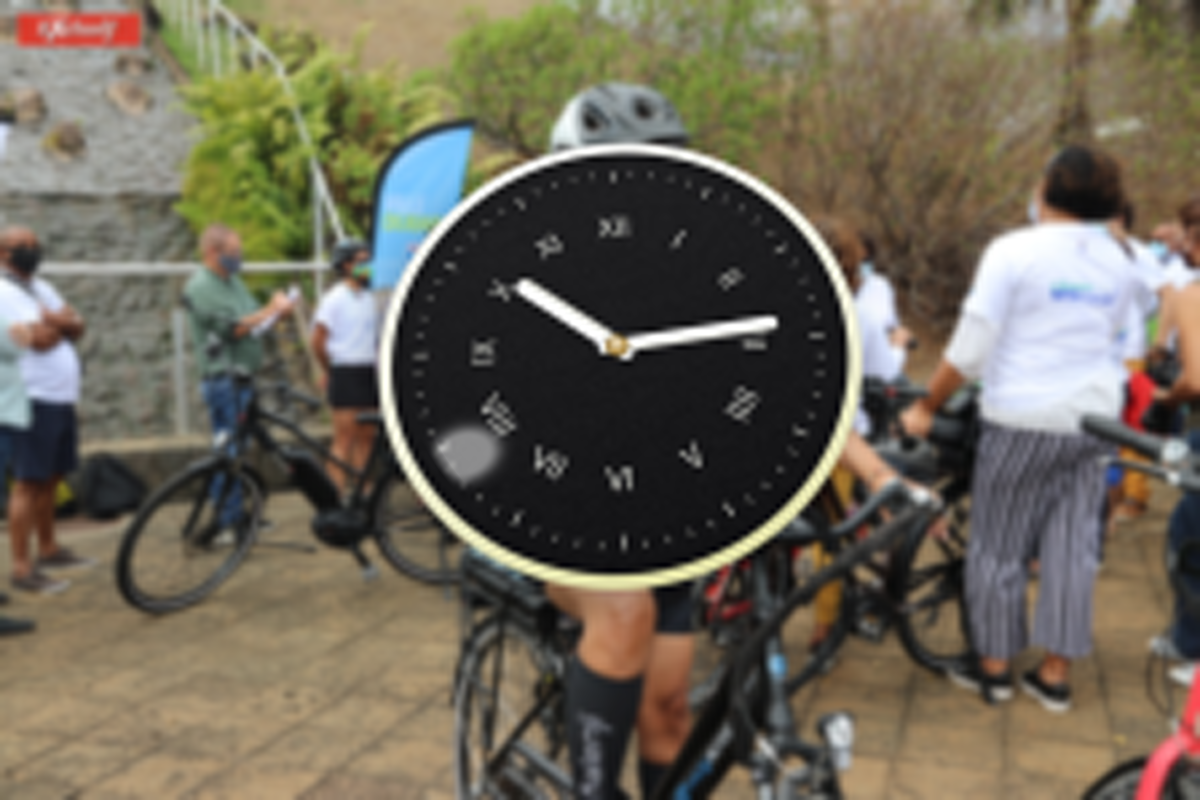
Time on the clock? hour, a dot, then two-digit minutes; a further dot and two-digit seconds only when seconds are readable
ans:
10.14
